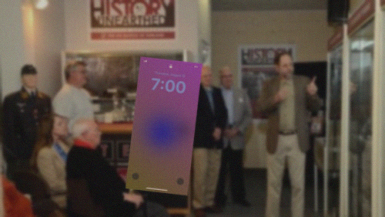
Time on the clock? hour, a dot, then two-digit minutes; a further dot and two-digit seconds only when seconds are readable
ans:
7.00
